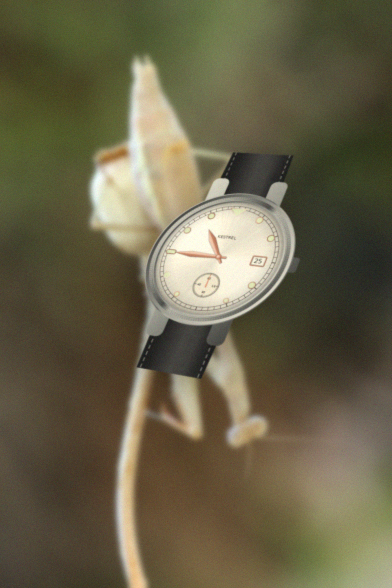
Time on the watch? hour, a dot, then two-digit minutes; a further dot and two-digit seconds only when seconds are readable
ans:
10.45
